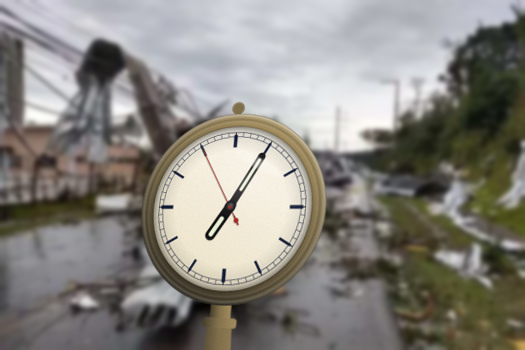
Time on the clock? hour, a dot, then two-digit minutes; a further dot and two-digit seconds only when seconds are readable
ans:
7.04.55
